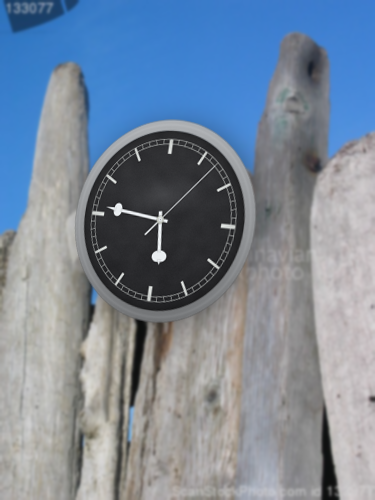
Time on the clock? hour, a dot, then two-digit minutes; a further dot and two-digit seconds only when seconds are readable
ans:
5.46.07
